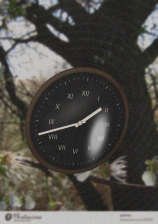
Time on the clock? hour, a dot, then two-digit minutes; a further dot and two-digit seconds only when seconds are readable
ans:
1.42
